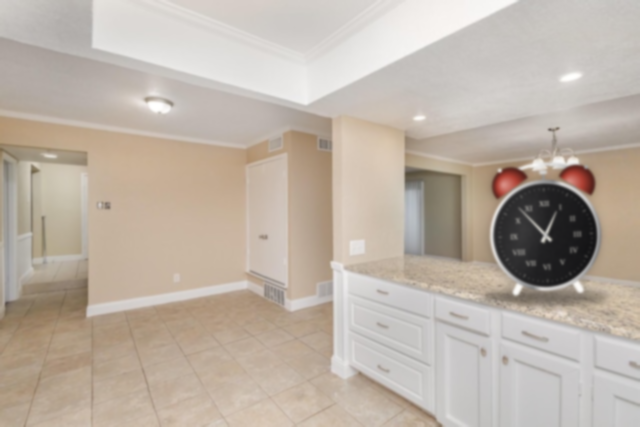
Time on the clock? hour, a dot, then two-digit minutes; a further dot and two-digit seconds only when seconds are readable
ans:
12.53
